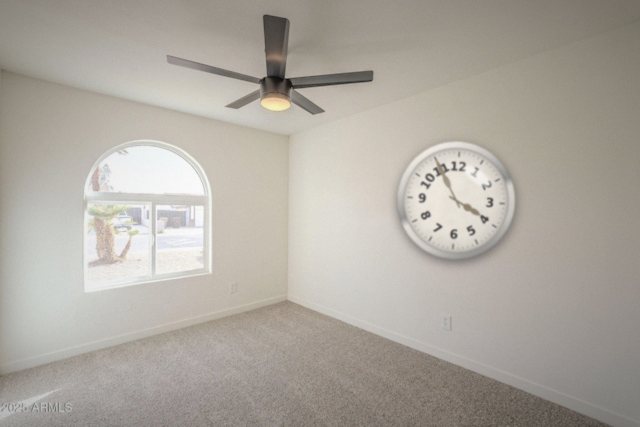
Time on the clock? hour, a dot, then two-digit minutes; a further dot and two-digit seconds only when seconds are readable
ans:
3.55
